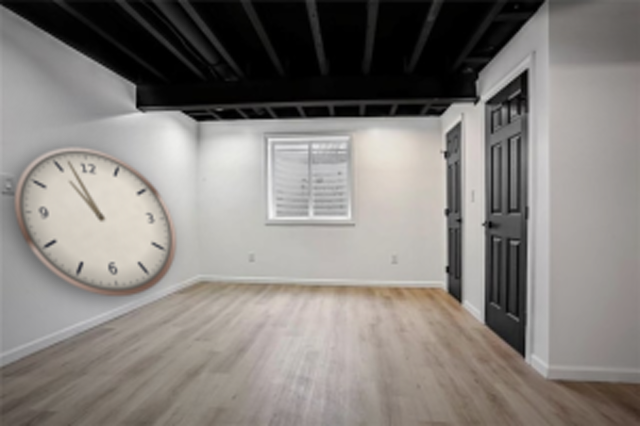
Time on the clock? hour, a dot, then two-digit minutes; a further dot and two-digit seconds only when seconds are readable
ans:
10.57
